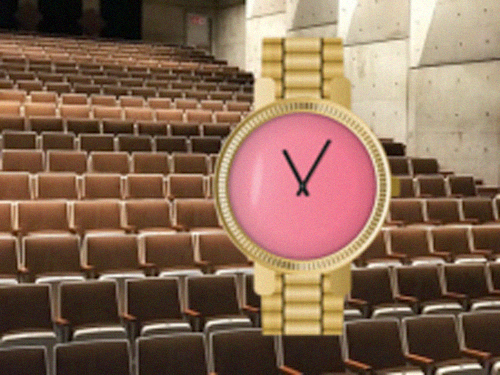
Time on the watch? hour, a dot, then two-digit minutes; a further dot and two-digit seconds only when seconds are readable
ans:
11.05
